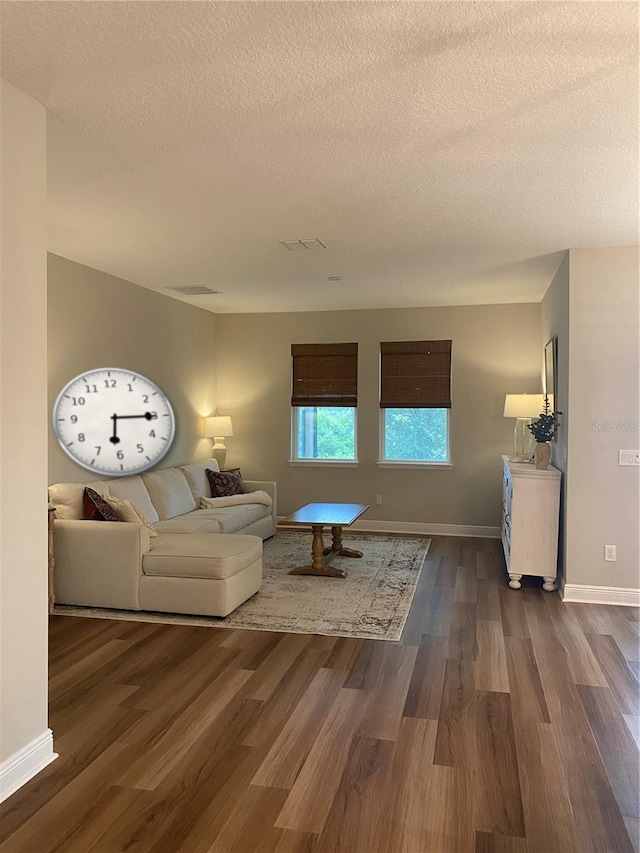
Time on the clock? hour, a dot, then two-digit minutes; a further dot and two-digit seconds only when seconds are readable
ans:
6.15
